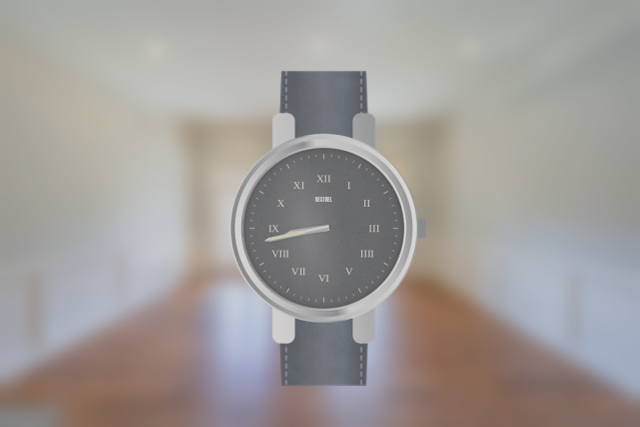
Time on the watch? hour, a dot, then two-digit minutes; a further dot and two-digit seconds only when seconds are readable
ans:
8.43
